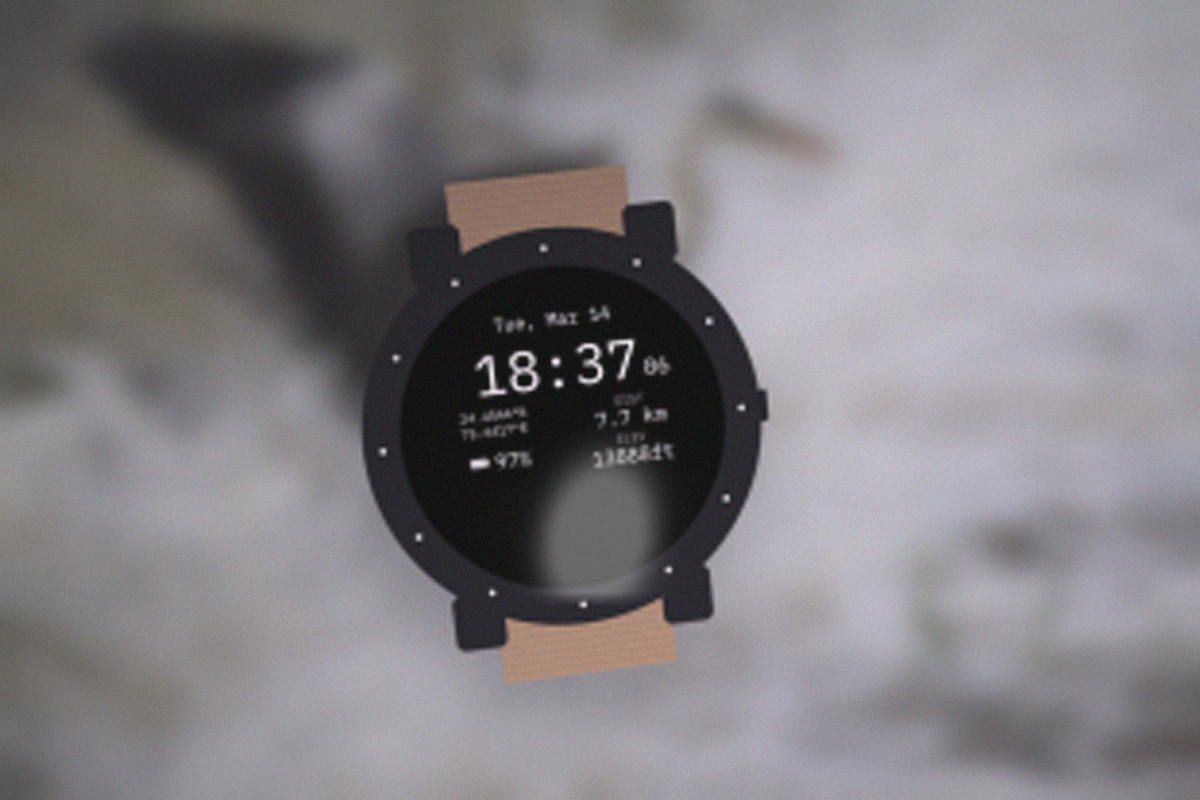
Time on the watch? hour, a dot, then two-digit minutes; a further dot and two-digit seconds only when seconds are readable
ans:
18.37
